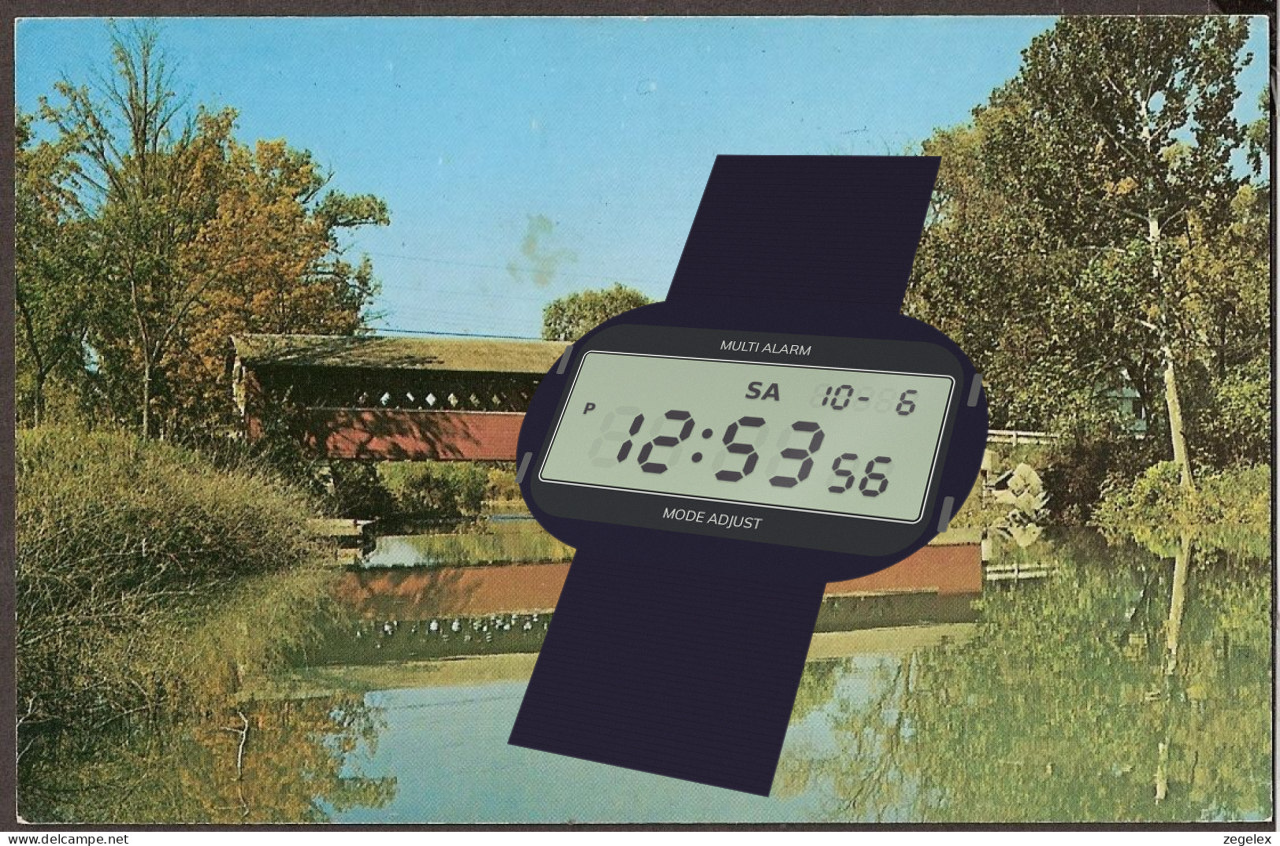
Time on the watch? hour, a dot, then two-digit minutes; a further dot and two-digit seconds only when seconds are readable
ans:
12.53.56
